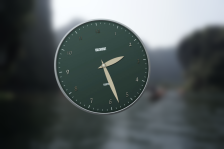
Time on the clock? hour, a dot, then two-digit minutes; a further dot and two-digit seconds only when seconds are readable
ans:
2.28
